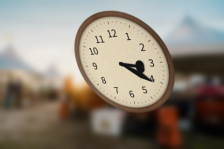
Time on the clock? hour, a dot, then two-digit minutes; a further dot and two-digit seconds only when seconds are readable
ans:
3.21
